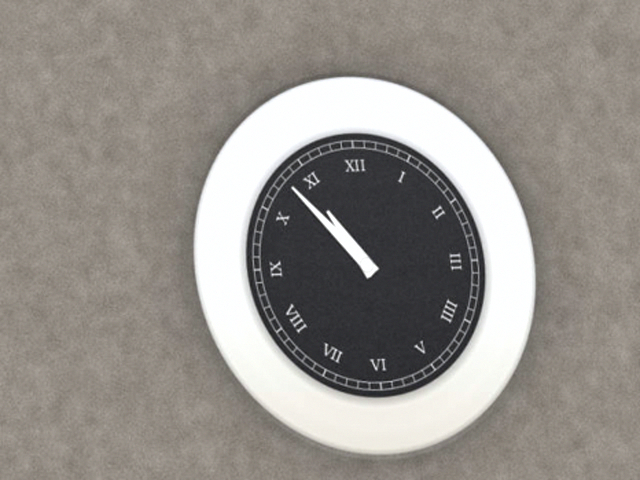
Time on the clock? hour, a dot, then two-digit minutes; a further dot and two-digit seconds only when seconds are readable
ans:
10.53
